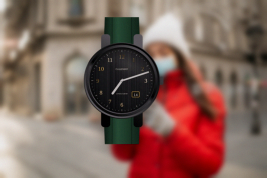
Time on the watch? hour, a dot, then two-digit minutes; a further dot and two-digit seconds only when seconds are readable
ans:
7.12
